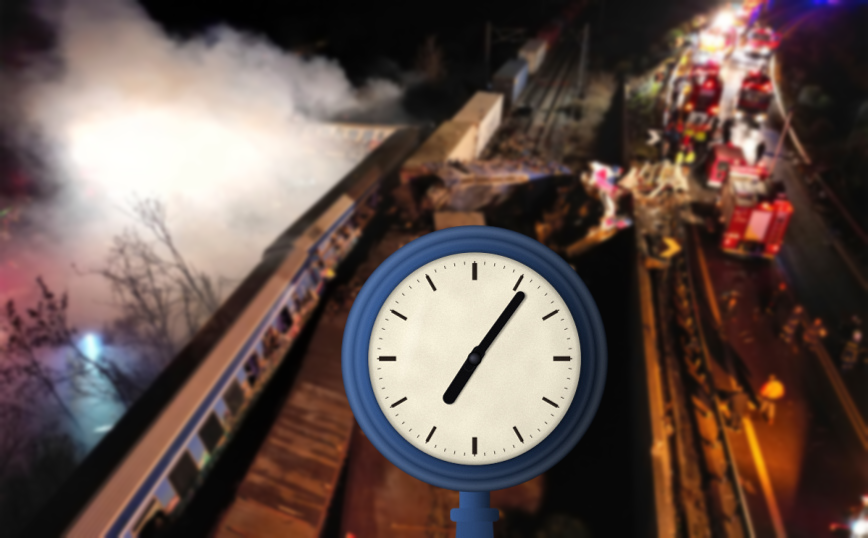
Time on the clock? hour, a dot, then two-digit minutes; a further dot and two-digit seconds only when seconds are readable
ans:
7.06
